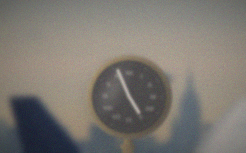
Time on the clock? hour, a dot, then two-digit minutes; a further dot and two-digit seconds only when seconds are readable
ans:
4.56
